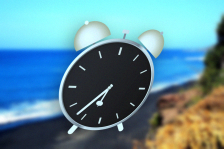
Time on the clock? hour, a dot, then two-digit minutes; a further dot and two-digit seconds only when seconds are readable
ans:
6.37
